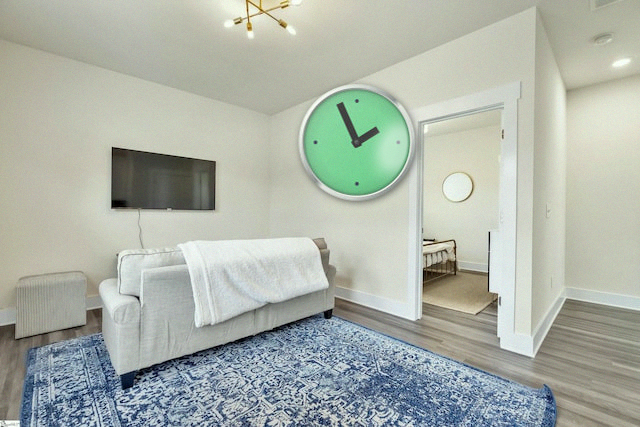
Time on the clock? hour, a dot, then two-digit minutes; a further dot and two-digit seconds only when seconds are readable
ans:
1.56
